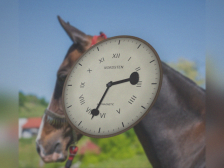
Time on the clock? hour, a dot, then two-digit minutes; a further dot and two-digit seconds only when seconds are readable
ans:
2.33
